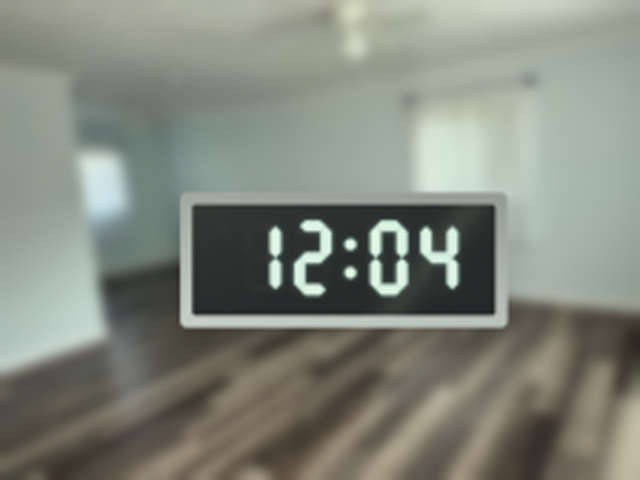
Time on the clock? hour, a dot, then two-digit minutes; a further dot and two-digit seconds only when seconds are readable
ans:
12.04
